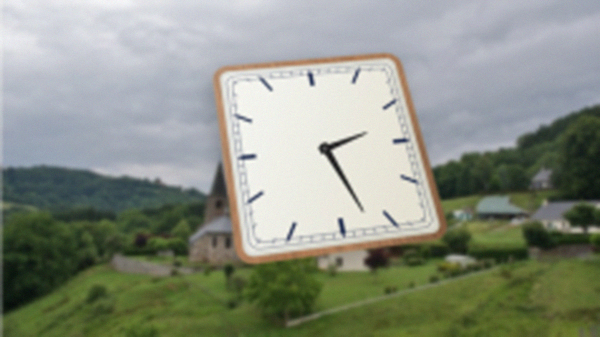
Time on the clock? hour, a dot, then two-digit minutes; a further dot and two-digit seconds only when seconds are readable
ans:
2.27
